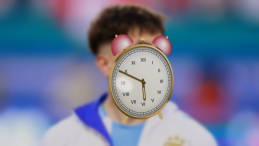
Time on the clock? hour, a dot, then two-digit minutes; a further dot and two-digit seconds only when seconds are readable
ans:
5.49
